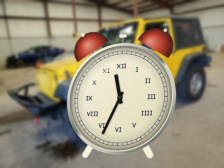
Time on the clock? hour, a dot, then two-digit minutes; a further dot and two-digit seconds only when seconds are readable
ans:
11.34
